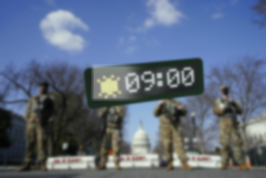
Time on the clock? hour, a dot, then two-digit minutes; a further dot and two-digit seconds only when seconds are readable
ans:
9.00
